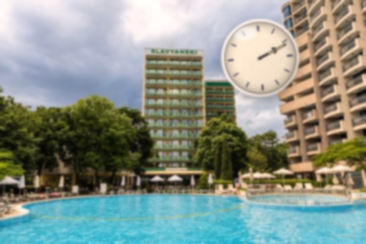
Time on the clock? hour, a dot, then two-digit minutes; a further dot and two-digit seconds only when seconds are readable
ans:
2.11
